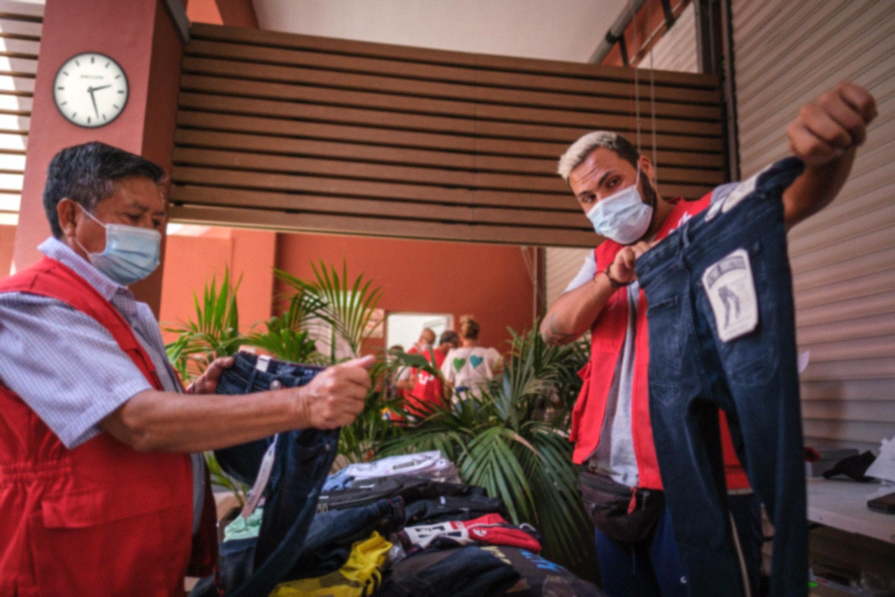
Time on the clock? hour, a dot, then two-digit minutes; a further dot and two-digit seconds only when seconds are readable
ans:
2.27
